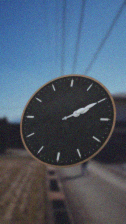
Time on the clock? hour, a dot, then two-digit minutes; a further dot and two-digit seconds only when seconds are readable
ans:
2.10
